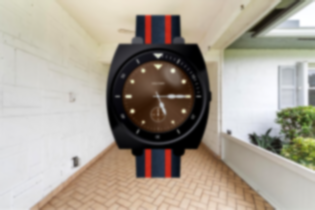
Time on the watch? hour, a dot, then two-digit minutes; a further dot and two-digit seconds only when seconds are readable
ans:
5.15
